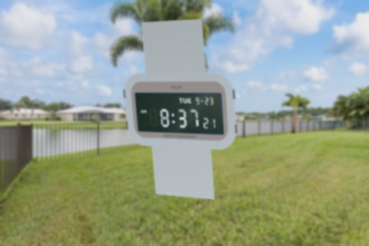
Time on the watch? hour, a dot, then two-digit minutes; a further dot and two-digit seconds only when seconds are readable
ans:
8.37
